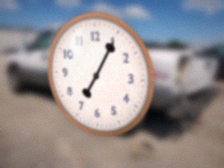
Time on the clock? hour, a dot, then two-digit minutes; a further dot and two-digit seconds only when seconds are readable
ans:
7.05
